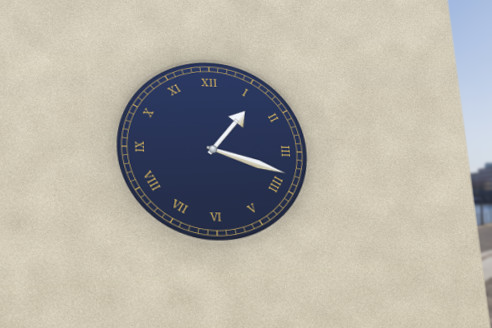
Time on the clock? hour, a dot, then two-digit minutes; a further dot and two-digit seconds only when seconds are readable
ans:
1.18
